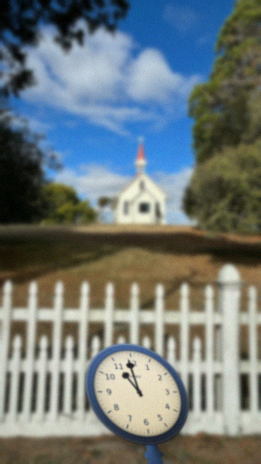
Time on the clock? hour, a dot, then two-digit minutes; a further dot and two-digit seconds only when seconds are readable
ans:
10.59
